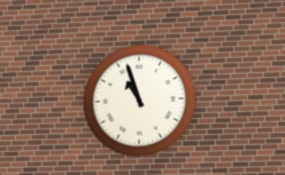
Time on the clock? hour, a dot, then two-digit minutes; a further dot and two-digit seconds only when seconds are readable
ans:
10.57
